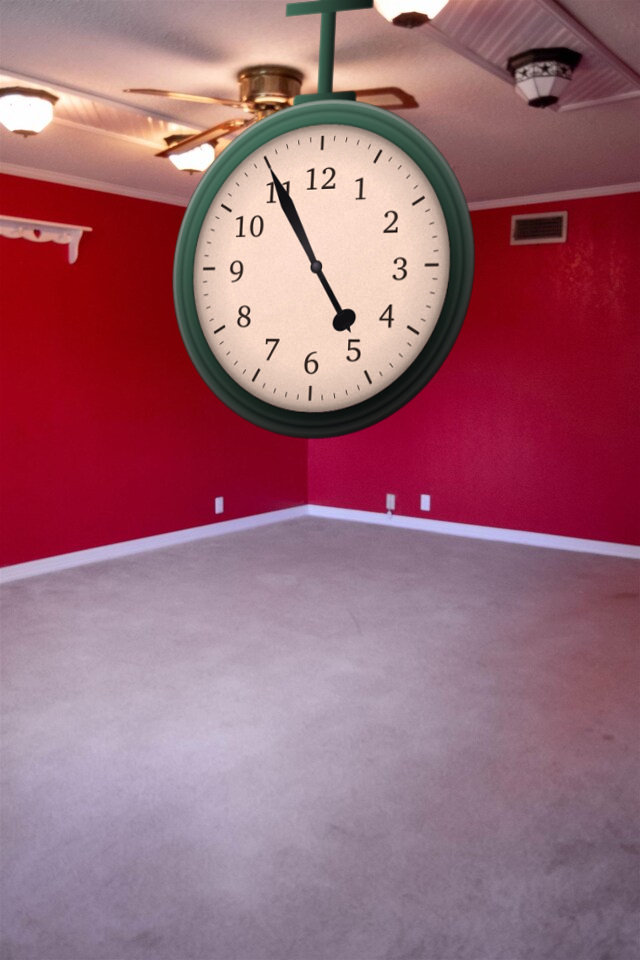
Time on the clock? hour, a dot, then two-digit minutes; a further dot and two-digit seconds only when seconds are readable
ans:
4.55
